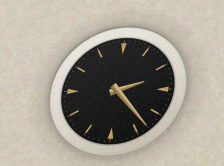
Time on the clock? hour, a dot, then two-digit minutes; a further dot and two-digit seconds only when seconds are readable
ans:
2.23
